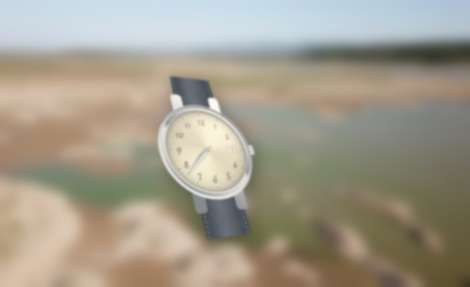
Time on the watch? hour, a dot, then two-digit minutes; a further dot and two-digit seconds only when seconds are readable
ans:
7.38
